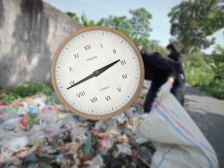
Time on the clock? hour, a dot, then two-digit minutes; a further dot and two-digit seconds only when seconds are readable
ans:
2.44
